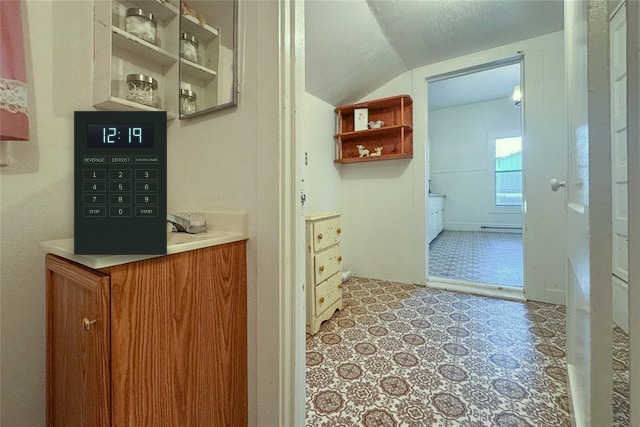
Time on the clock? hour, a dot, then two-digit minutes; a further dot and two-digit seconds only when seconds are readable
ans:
12.19
